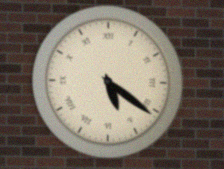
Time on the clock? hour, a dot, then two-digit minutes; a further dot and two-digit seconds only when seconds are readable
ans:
5.21
